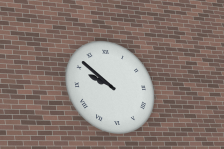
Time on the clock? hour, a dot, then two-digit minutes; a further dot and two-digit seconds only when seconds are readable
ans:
9.52
